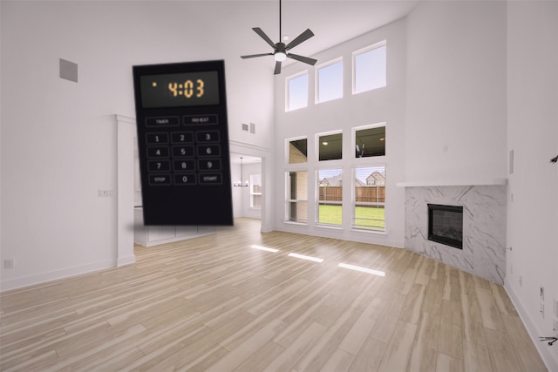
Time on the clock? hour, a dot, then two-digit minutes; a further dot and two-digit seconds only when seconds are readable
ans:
4.03
